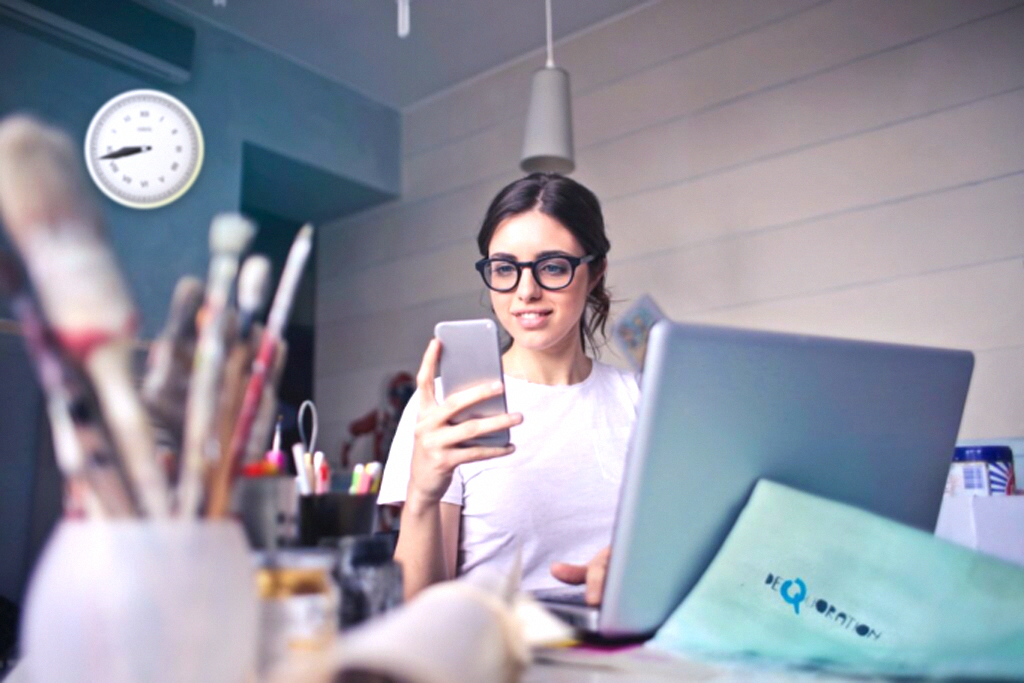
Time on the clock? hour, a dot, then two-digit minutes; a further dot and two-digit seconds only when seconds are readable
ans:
8.43
